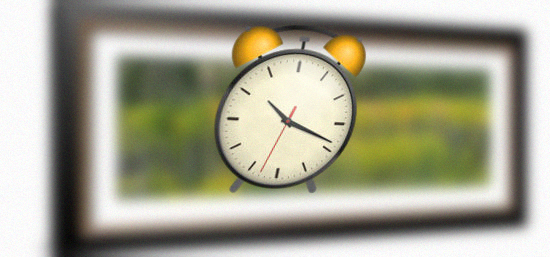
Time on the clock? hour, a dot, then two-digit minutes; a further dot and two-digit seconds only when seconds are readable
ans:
10.18.33
